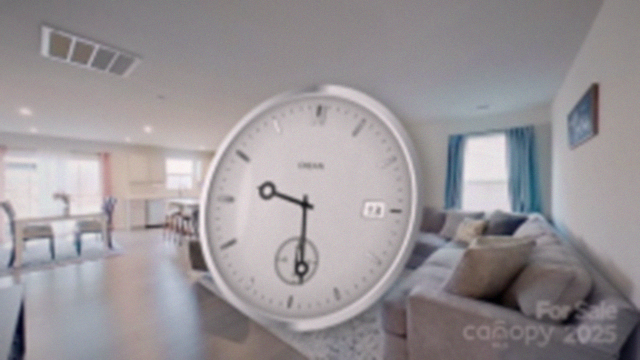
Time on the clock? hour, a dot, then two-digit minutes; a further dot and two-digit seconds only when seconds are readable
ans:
9.29
